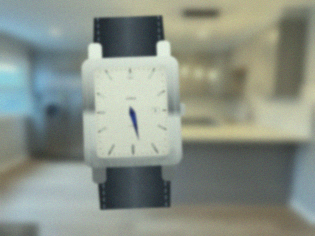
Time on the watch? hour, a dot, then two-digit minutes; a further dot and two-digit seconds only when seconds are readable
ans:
5.28
